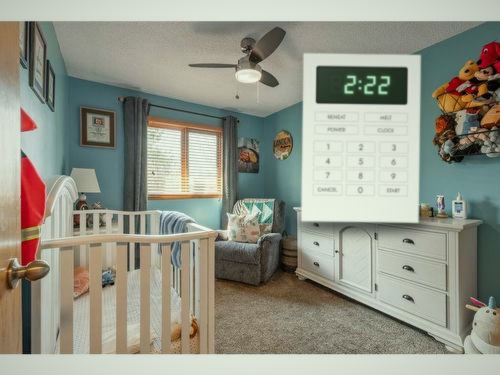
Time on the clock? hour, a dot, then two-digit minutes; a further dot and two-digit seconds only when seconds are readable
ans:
2.22
